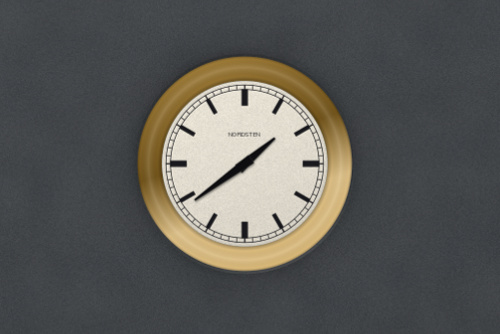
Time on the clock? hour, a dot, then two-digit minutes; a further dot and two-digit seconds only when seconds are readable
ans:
1.39
